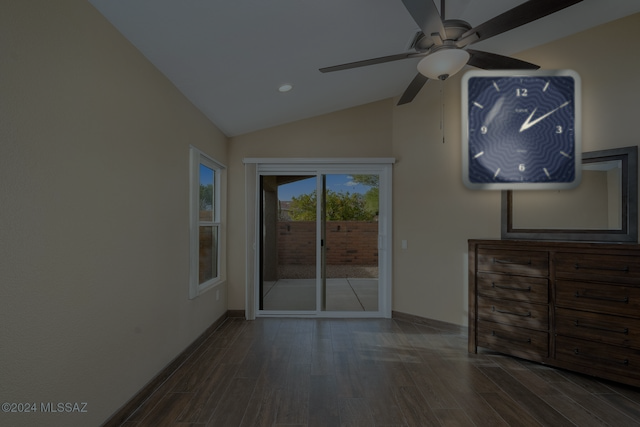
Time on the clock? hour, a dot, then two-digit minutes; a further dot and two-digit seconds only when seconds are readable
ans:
1.10
